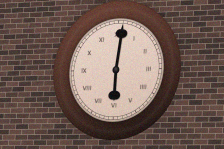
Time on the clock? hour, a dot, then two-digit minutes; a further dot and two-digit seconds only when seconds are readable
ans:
6.01
